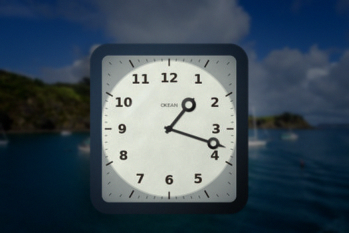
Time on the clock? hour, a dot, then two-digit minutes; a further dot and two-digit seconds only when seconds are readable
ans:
1.18
